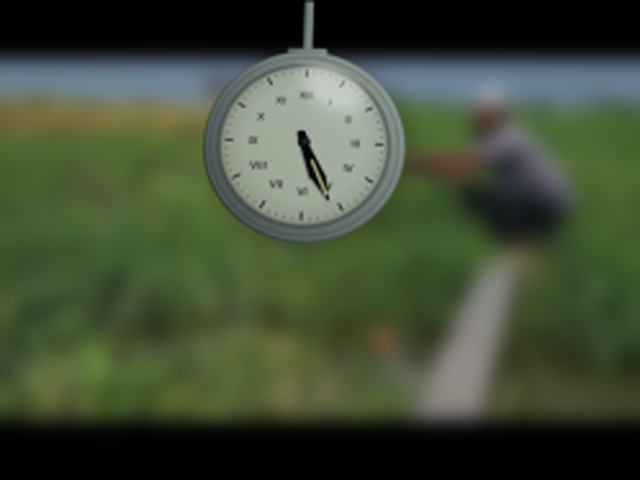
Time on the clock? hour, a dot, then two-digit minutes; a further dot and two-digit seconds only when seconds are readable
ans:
5.26
